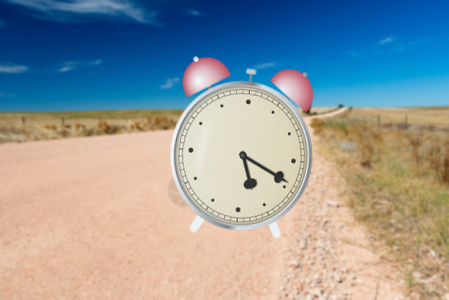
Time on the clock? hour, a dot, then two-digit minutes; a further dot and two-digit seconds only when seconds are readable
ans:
5.19
